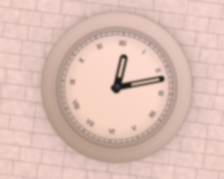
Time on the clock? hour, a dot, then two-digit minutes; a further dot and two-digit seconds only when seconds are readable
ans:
12.12
